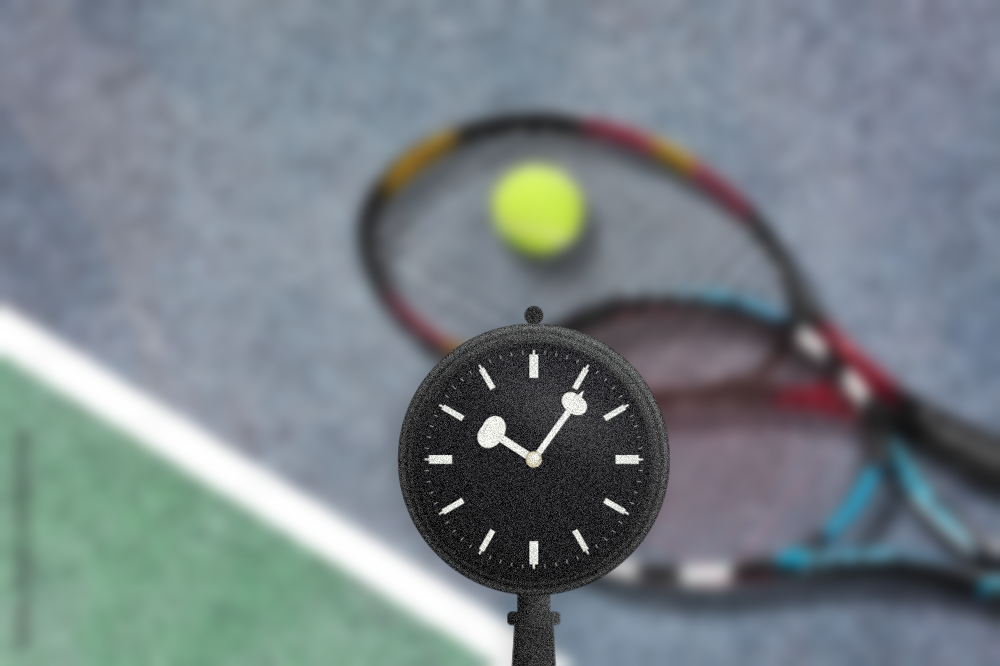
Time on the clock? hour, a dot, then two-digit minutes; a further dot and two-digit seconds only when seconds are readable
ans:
10.06
